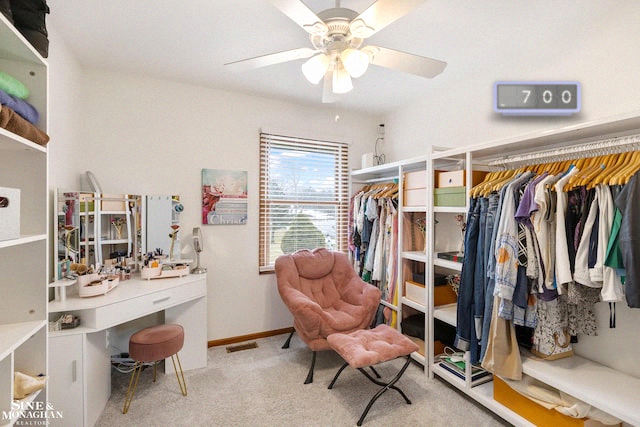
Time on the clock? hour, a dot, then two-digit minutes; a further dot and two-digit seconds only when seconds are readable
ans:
7.00
